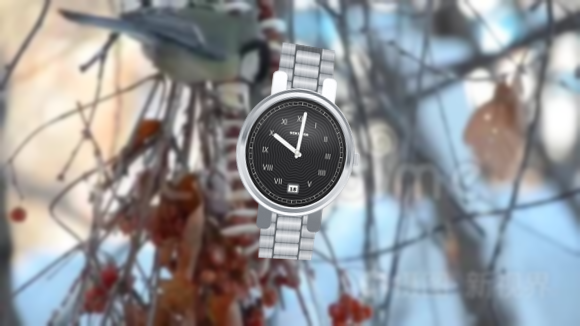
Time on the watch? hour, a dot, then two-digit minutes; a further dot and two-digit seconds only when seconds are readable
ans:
10.01
